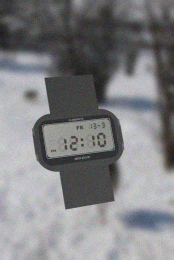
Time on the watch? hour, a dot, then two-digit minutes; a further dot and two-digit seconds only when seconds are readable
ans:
12.10
